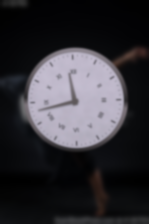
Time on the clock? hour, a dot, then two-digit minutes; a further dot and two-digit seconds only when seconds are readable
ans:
11.43
